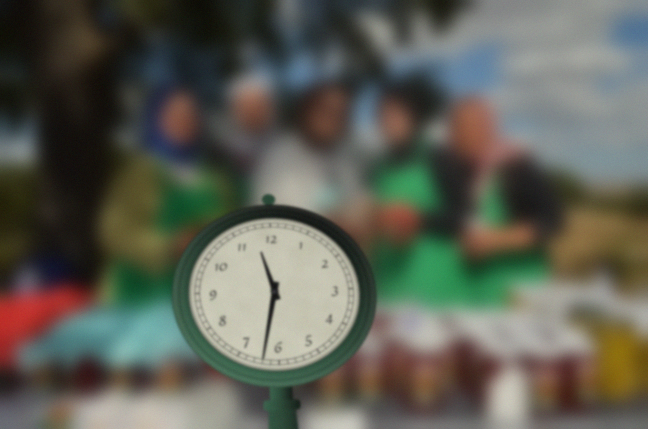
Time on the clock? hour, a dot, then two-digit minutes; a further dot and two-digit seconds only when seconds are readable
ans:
11.32
